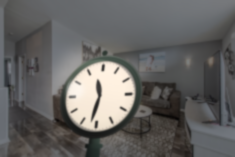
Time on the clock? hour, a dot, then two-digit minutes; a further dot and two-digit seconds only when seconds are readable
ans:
11.32
